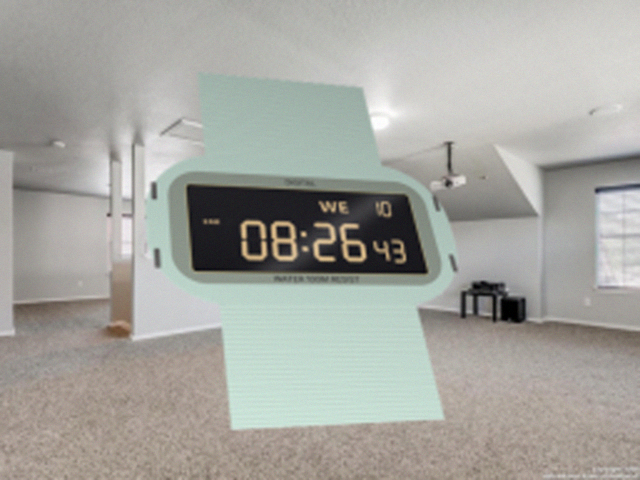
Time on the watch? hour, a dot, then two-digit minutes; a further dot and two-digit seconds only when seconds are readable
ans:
8.26.43
